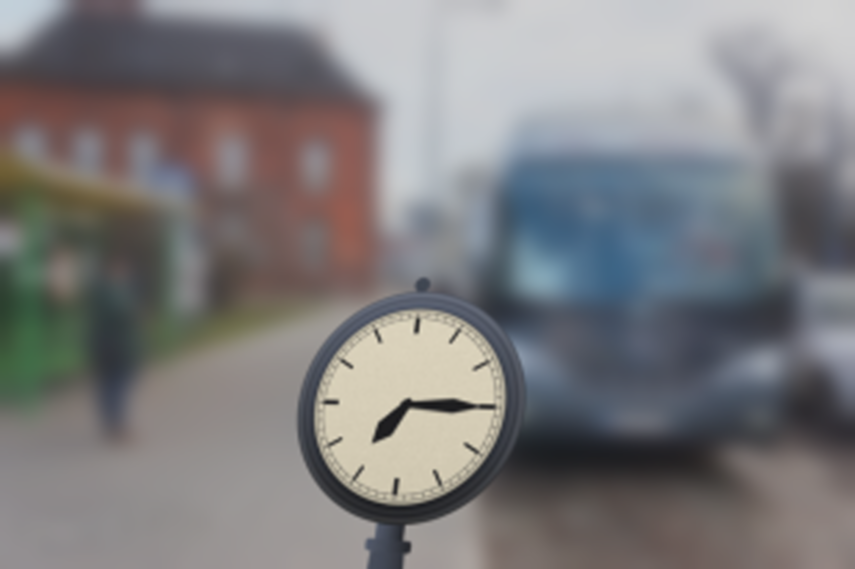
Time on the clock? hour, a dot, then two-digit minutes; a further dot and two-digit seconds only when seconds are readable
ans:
7.15
